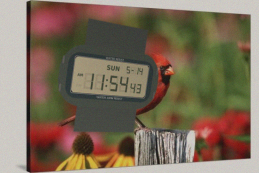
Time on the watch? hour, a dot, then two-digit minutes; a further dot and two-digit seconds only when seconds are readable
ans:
11.54.43
